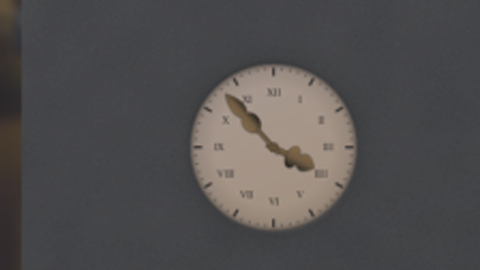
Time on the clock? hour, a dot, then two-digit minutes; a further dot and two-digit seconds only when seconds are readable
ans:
3.53
